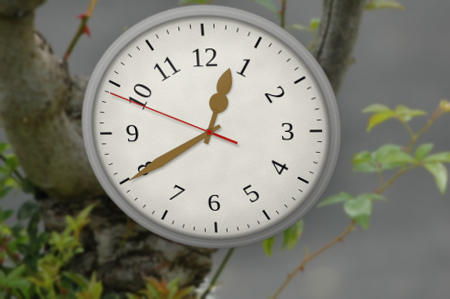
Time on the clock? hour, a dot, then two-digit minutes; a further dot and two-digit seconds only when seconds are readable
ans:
12.39.49
